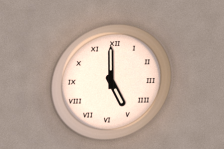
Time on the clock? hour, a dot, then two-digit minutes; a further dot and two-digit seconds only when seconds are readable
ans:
4.59
